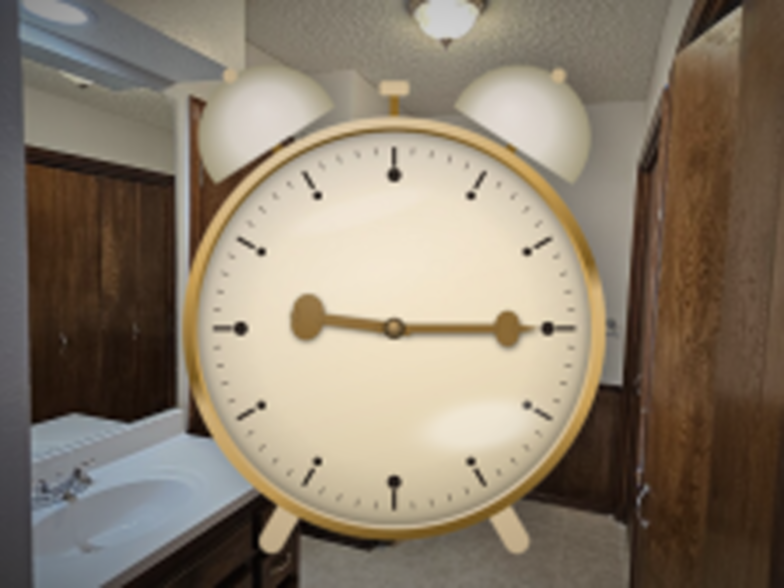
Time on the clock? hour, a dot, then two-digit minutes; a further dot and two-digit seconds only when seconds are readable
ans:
9.15
